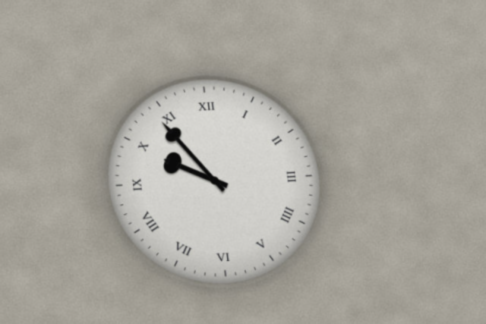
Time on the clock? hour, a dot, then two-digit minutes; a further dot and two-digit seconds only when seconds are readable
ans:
9.54
